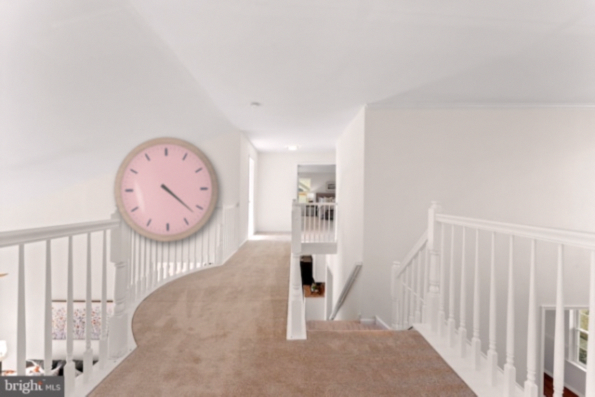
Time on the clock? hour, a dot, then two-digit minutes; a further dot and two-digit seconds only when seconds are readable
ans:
4.22
